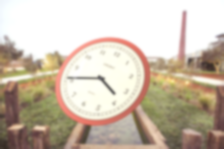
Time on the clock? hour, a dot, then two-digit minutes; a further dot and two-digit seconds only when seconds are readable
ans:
3.41
